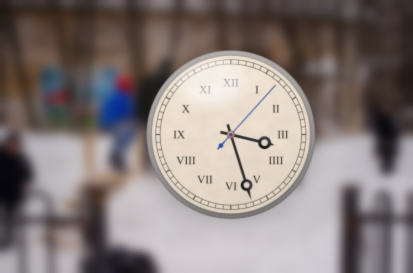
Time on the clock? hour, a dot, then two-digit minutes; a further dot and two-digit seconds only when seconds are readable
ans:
3.27.07
